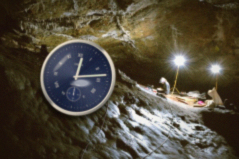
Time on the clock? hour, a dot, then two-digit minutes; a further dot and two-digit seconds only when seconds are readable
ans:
12.13
